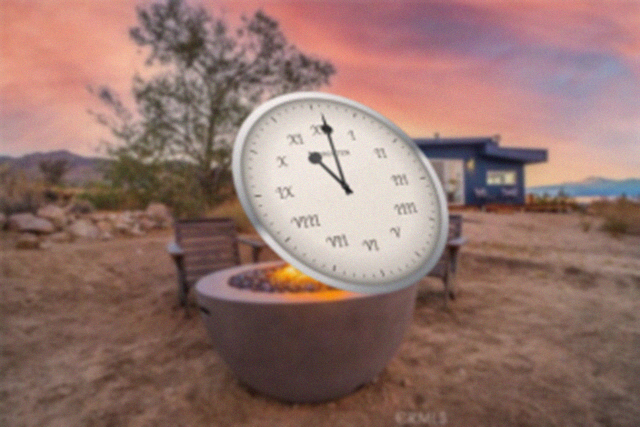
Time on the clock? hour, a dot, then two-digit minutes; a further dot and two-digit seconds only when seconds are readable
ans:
11.01
